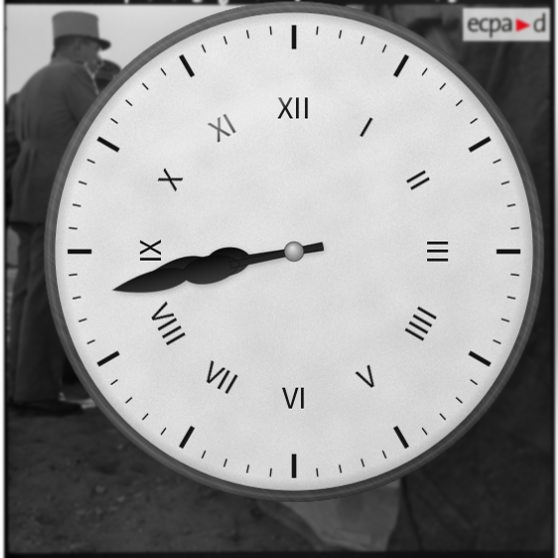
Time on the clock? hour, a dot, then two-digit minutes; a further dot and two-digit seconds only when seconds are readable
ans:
8.43
